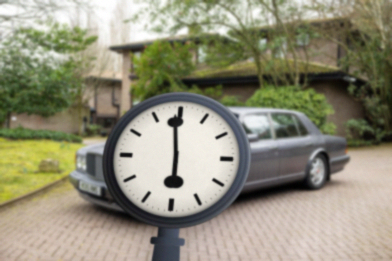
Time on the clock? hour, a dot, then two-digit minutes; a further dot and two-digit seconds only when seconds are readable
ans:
5.59
